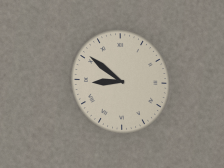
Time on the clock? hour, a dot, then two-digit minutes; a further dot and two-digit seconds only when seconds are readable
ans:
8.51
